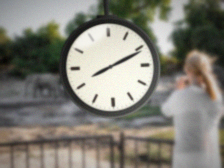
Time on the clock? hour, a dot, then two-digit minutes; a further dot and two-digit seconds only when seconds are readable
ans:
8.11
